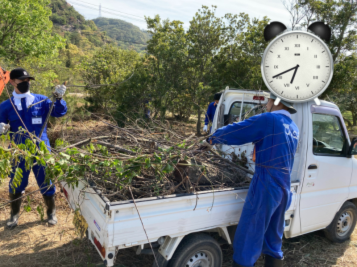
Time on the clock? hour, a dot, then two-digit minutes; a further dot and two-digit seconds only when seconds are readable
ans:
6.41
